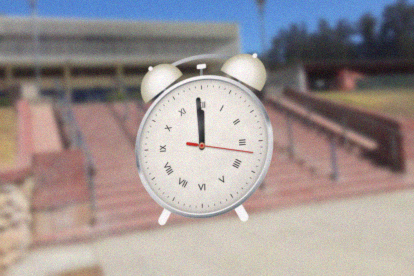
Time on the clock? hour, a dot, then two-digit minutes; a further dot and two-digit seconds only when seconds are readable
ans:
11.59.17
